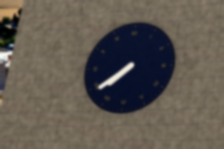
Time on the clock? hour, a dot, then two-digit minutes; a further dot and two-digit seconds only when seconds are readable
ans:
7.39
